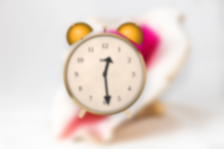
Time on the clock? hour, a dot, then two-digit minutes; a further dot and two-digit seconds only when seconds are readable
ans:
12.29
